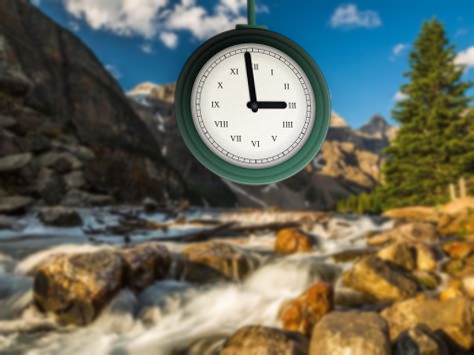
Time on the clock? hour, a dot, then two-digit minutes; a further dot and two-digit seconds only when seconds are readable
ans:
2.59
